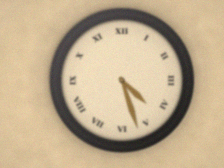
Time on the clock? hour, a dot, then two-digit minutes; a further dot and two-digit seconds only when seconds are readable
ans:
4.27
